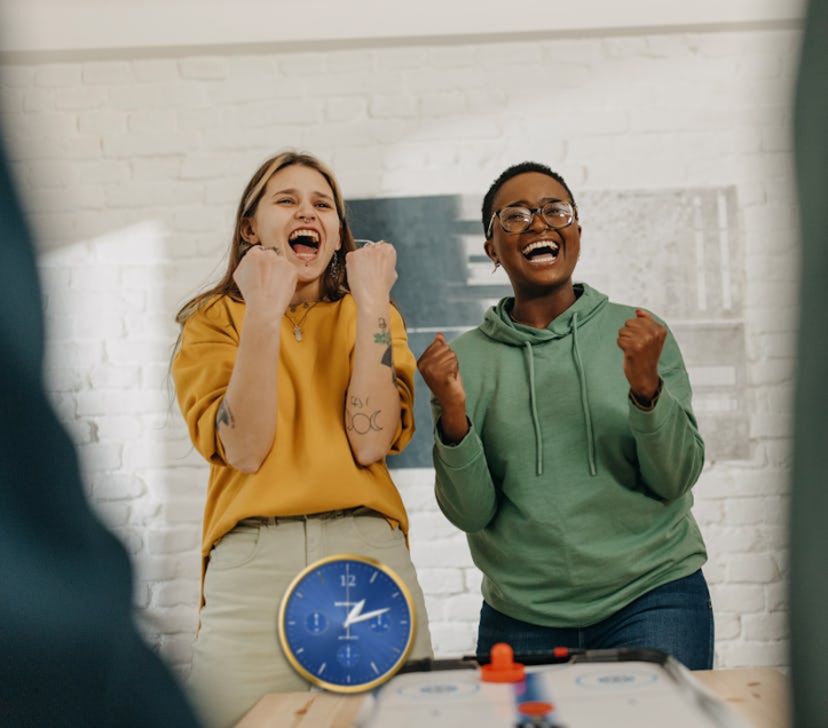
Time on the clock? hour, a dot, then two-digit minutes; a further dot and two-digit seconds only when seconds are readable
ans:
1.12
